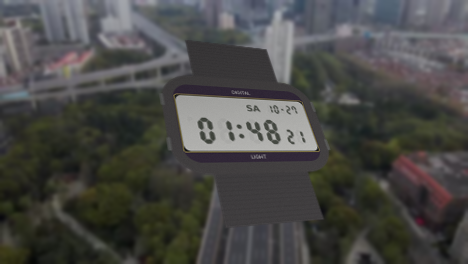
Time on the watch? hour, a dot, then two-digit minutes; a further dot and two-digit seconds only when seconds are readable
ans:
1.48.21
